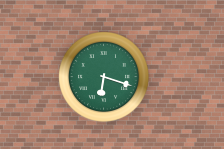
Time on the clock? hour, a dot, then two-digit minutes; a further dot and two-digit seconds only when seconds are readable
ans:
6.18
